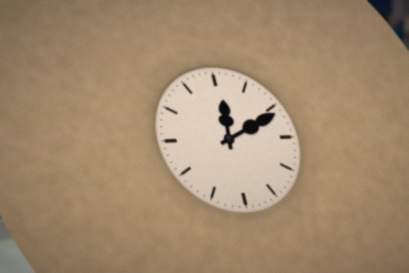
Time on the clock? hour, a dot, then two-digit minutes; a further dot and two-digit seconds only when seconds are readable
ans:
12.11
